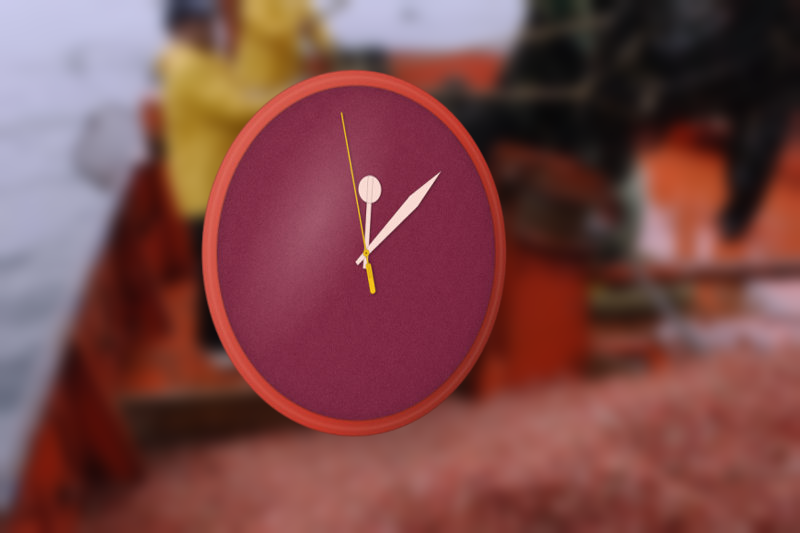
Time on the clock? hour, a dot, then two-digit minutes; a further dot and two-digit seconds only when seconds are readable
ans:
12.07.58
